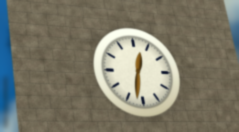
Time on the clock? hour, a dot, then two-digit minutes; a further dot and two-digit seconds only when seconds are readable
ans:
12.32
